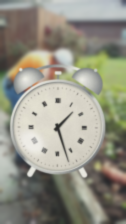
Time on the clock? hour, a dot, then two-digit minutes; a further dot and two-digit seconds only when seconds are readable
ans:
1.27
